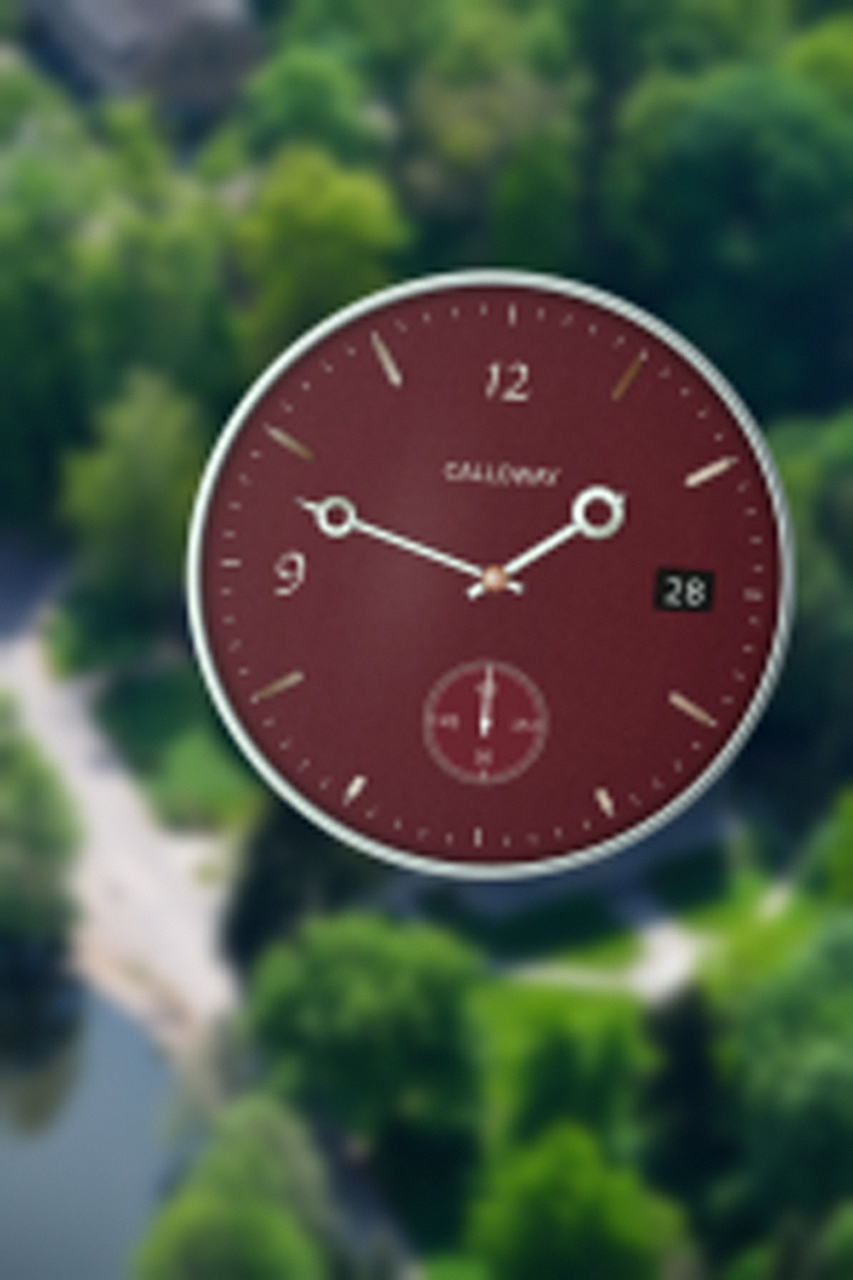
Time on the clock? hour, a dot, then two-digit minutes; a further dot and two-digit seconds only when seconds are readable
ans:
1.48
